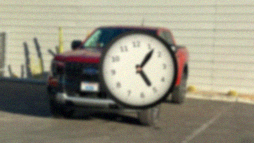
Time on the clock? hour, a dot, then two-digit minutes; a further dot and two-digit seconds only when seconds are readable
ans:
5.07
